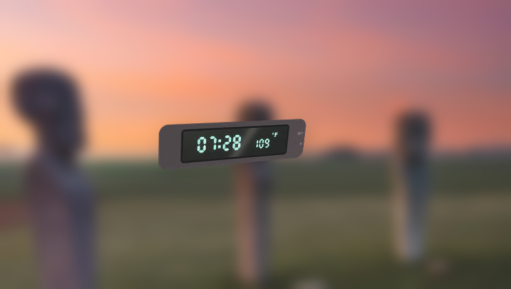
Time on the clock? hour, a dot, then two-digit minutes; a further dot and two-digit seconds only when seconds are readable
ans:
7.28
